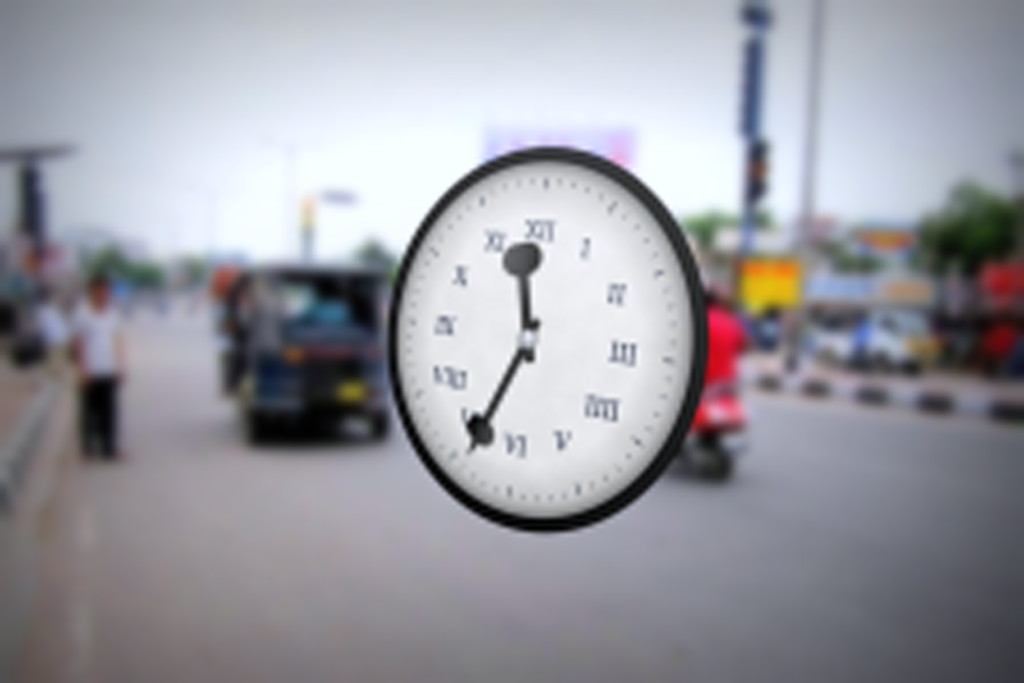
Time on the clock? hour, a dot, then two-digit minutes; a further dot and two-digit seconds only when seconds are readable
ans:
11.34
